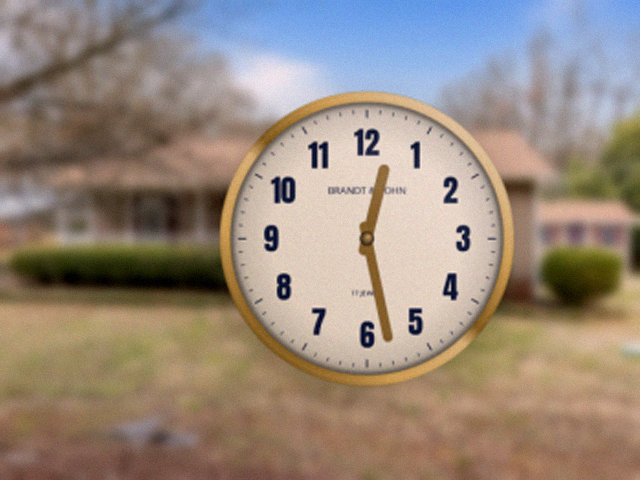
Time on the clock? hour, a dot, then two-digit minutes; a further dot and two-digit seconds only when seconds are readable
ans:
12.28
